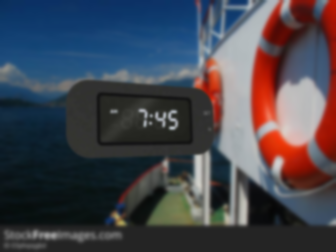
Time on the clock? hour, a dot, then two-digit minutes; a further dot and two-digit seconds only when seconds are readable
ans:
7.45
